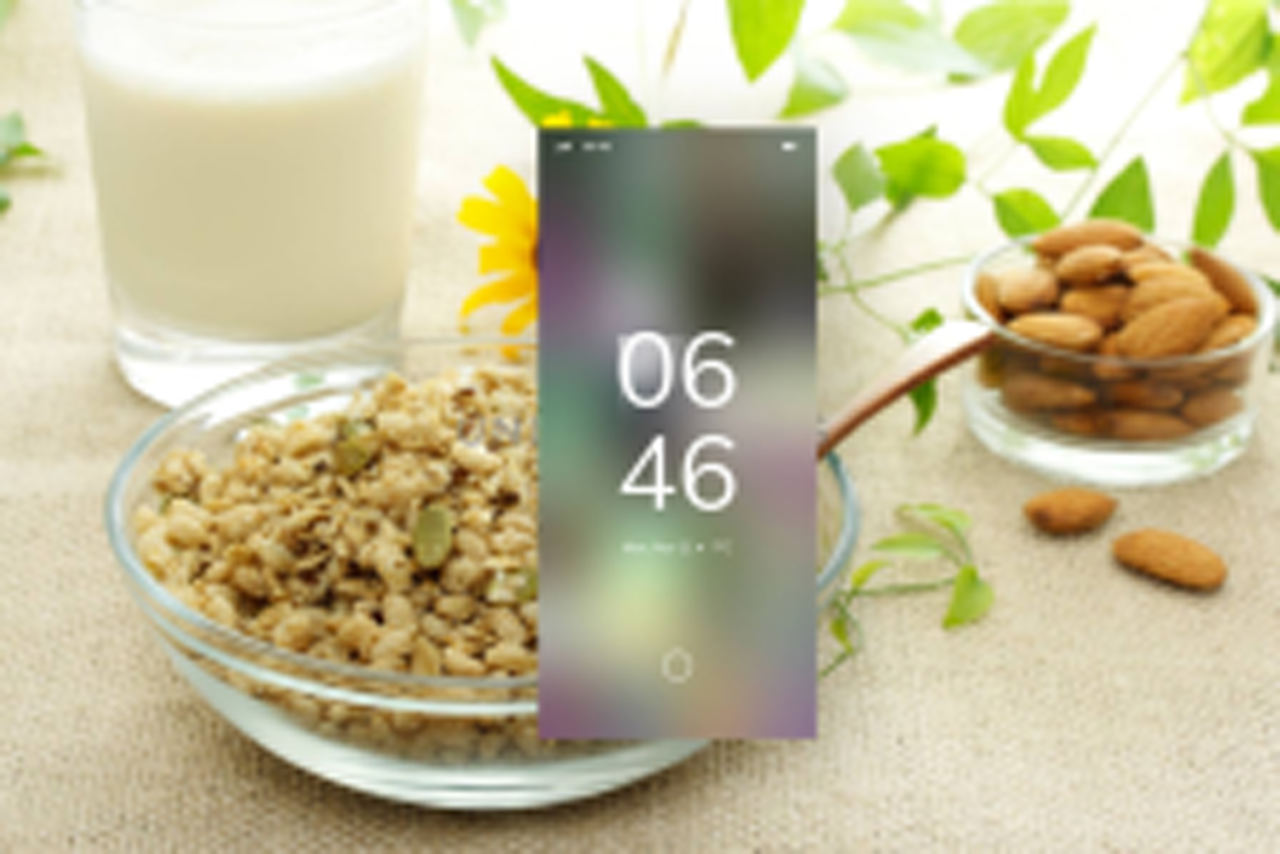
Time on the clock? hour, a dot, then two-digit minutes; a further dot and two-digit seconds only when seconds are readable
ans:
6.46
